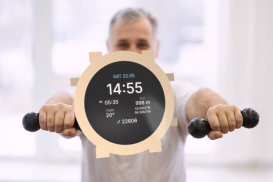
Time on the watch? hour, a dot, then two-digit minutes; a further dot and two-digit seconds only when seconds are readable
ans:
14.55
